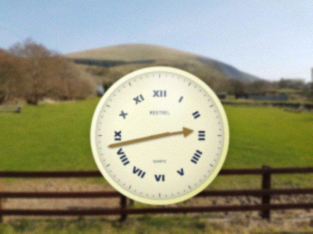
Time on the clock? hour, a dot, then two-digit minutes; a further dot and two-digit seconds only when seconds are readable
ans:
2.43
